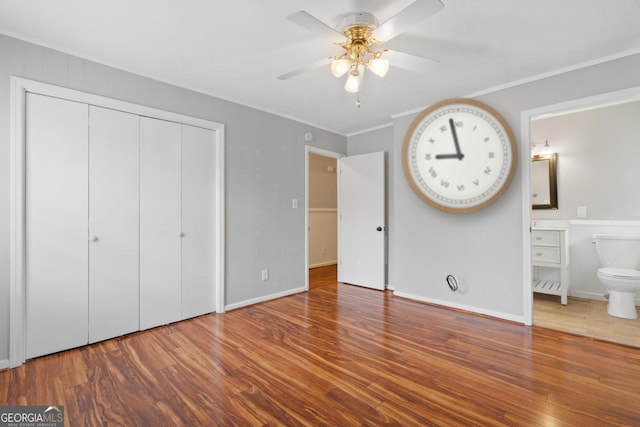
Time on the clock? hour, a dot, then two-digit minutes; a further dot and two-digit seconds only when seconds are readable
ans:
8.58
